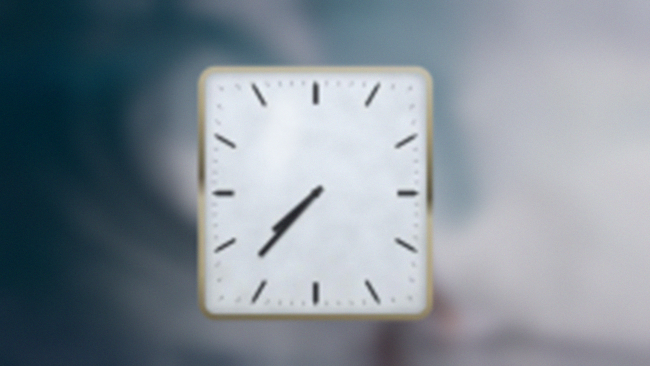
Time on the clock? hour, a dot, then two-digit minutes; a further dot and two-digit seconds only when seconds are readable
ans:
7.37
